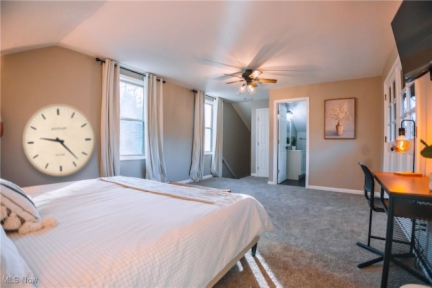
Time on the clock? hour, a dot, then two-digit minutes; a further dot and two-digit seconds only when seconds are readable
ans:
9.23
